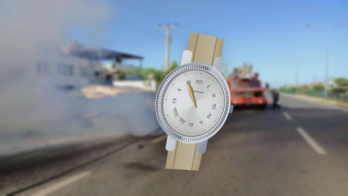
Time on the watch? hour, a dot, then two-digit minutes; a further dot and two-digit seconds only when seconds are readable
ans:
10.55
